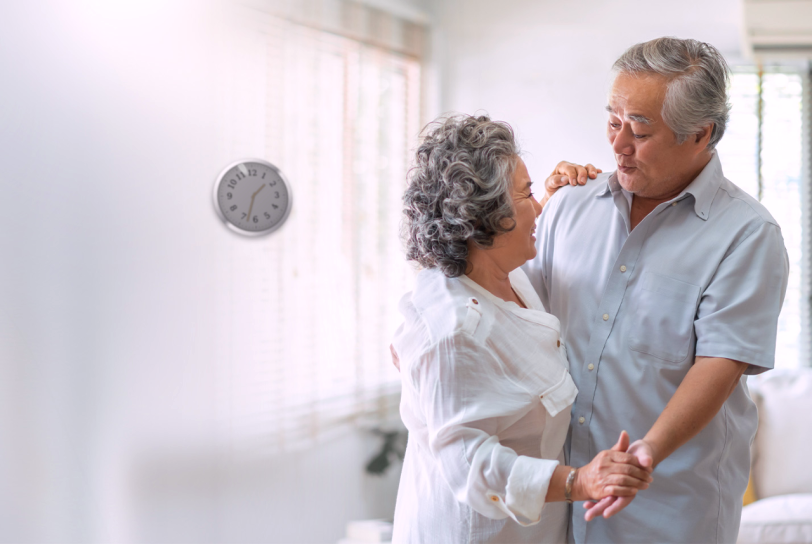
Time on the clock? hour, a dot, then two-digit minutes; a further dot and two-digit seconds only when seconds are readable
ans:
1.33
